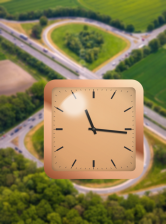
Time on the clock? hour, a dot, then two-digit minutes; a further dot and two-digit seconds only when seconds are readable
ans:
11.16
